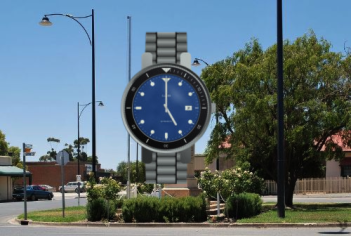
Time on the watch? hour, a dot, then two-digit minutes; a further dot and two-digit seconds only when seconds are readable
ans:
5.00
